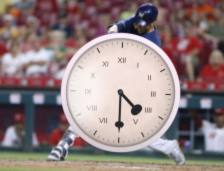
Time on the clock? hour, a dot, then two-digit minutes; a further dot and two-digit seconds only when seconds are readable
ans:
4.30
